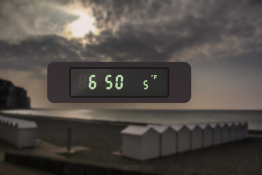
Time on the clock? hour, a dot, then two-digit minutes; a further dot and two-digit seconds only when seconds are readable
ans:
6.50
